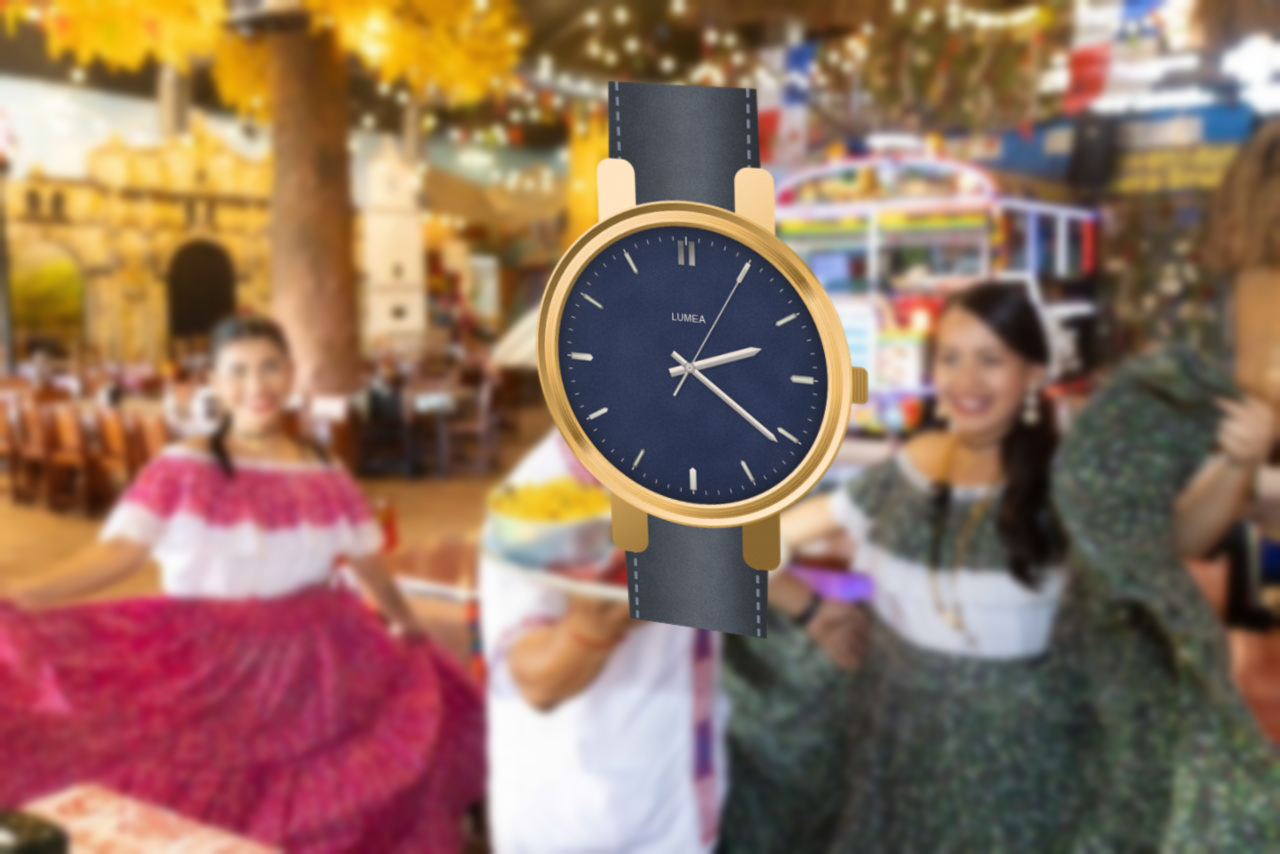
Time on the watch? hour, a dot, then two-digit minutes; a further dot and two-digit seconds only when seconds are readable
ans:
2.21.05
